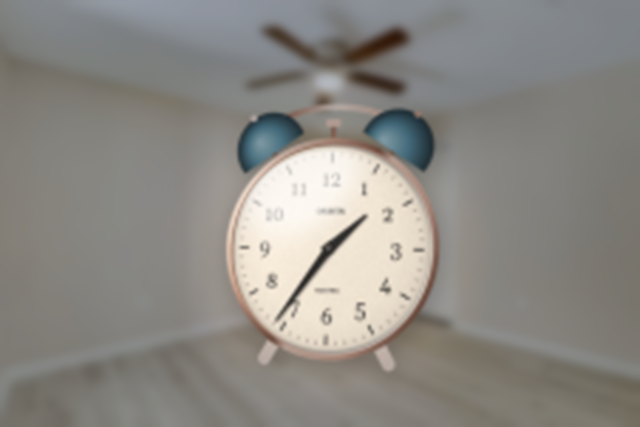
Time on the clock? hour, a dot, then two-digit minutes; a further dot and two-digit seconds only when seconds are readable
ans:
1.36
